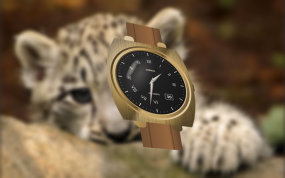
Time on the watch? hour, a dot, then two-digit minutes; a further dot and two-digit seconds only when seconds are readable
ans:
1.32
